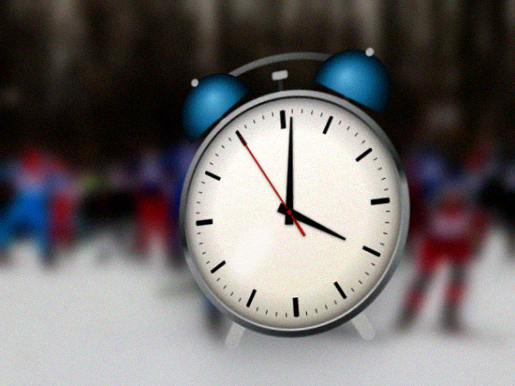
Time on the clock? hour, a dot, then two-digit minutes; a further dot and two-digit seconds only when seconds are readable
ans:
4.00.55
